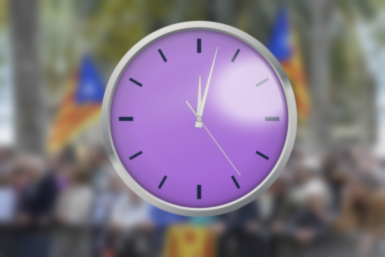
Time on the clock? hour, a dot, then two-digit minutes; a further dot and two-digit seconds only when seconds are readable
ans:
12.02.24
